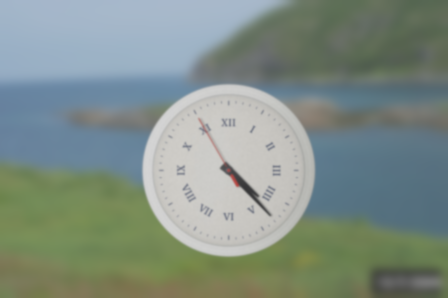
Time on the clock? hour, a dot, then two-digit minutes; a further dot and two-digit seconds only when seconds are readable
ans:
4.22.55
